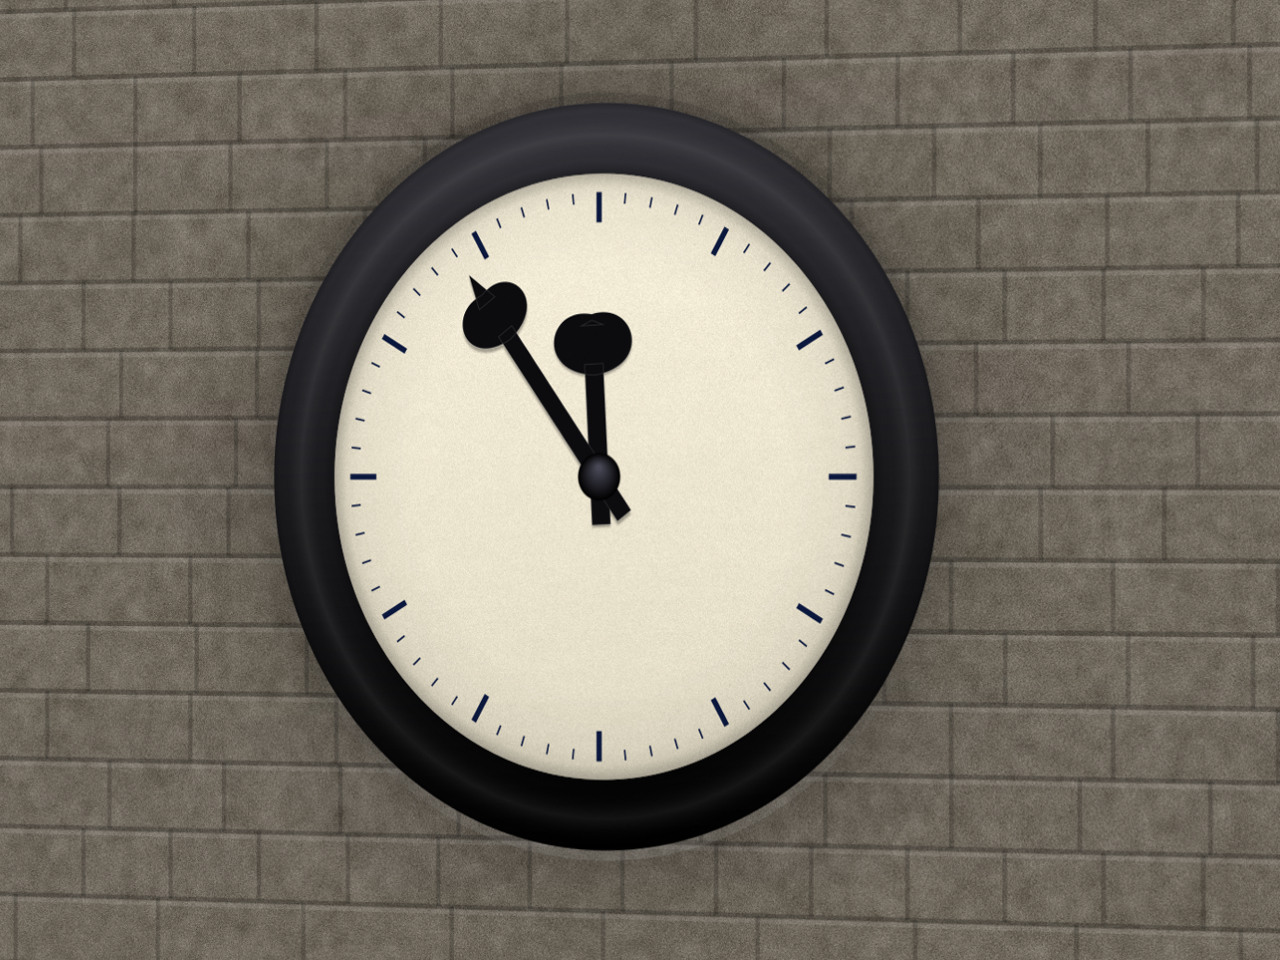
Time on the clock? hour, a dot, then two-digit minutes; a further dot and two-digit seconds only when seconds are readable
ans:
11.54
